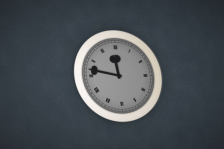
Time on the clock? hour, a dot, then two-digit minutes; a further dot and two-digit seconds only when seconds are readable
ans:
11.47
